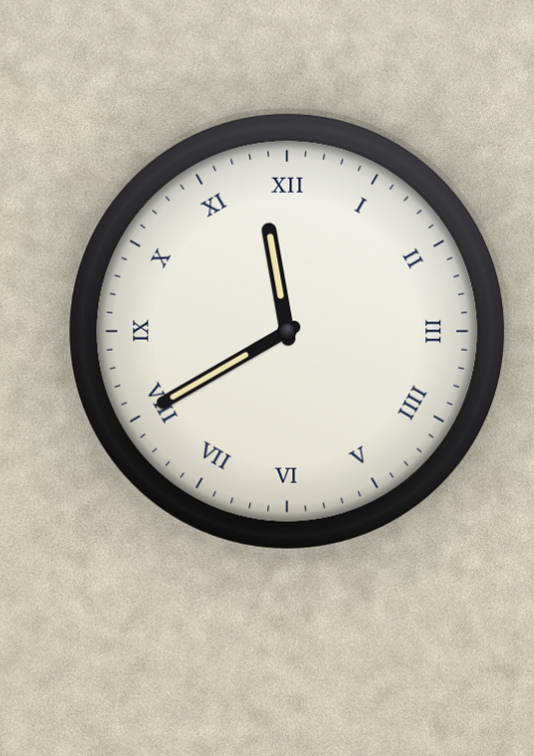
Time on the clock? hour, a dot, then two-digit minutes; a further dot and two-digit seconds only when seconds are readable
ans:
11.40
